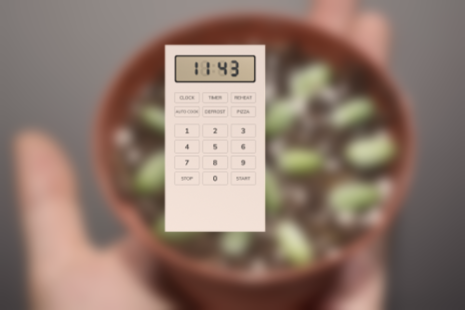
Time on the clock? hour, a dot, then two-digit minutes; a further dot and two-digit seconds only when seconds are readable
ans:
11.43
